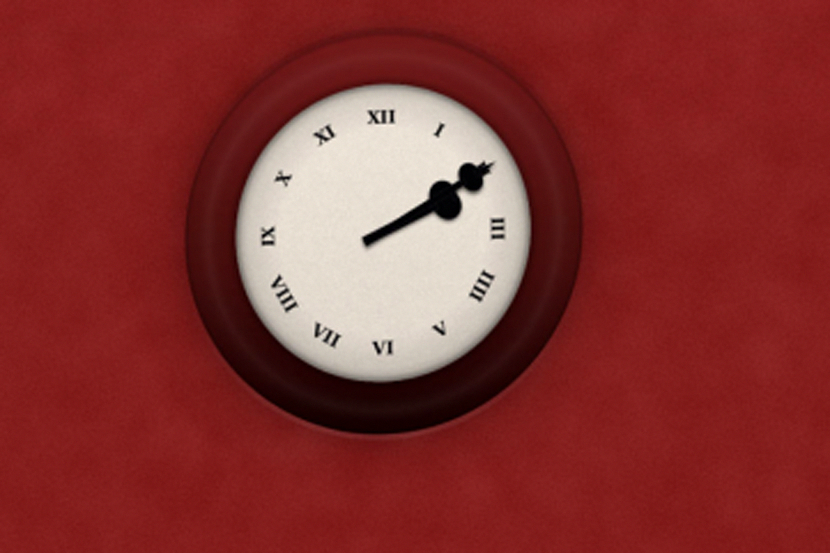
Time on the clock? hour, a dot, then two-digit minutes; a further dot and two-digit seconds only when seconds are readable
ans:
2.10
